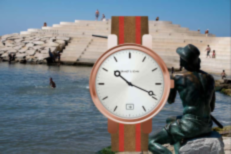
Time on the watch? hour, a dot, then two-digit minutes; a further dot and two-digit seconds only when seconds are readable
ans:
10.19
